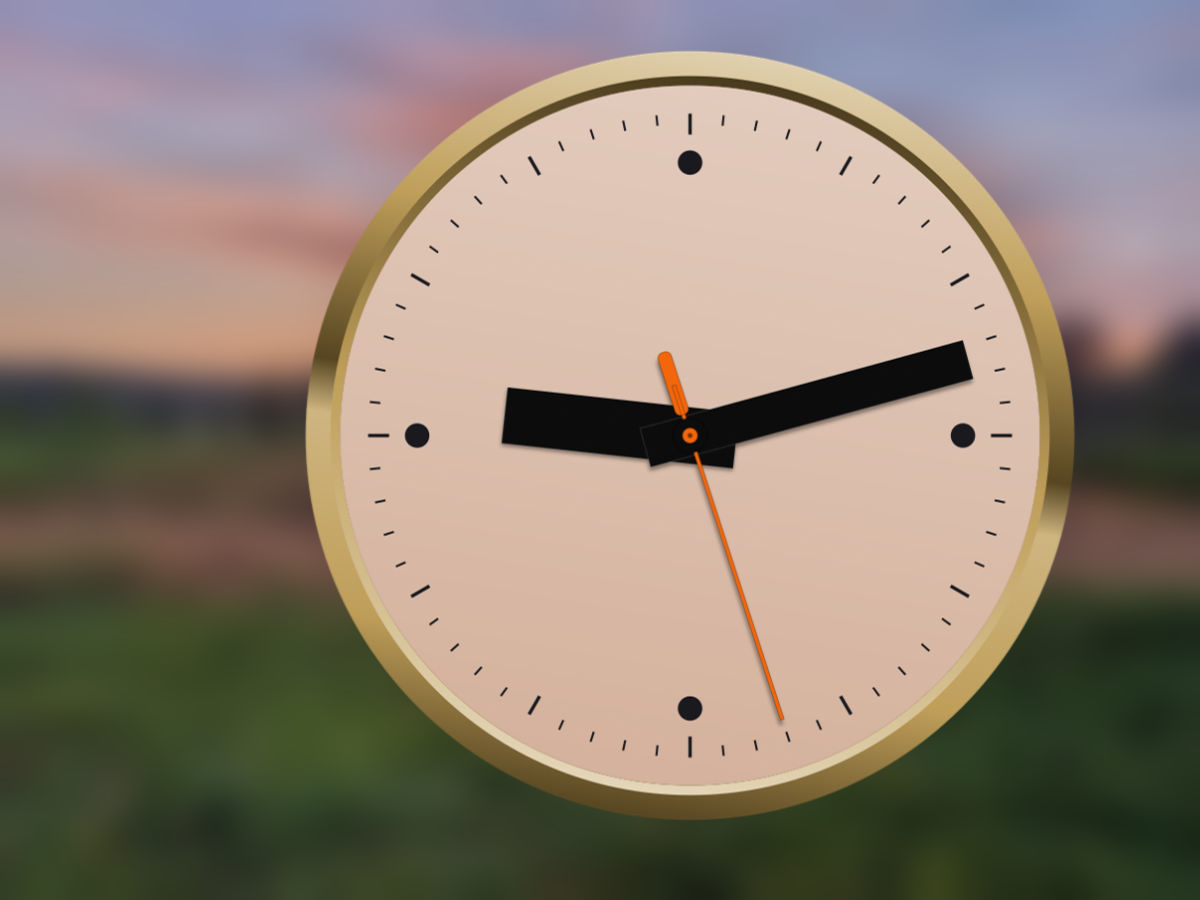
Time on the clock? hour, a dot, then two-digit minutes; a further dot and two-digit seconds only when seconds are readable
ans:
9.12.27
